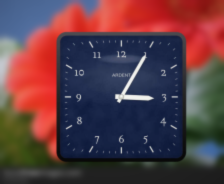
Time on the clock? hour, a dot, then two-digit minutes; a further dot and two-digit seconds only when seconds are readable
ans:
3.05
